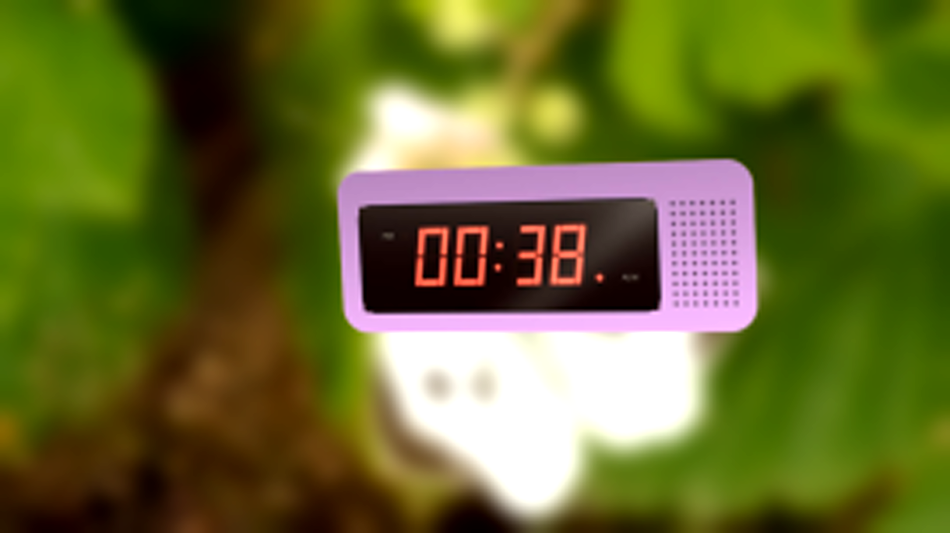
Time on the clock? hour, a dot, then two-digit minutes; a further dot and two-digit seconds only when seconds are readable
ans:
0.38
